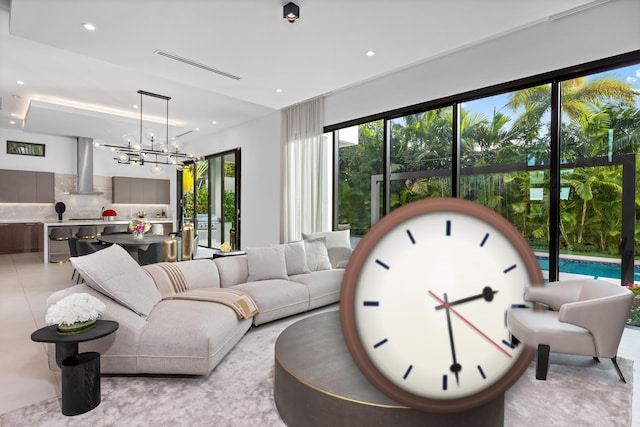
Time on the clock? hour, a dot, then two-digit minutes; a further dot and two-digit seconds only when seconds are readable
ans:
2.28.21
